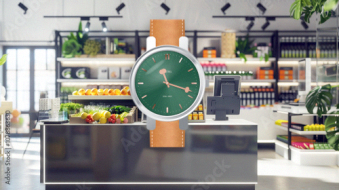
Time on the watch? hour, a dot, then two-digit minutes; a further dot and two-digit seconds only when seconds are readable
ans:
11.18
